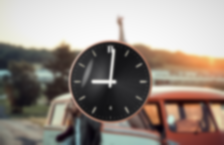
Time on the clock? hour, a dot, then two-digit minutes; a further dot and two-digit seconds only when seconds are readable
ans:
9.01
